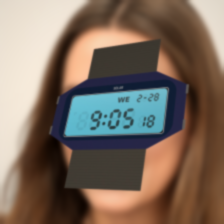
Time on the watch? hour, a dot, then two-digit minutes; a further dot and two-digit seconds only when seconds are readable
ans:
9.05.18
